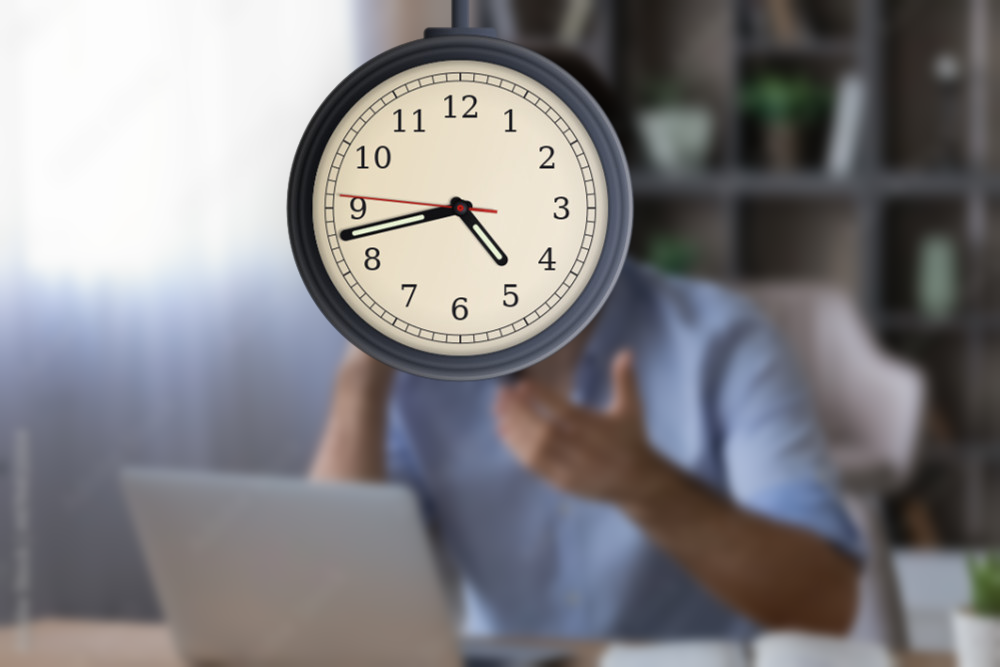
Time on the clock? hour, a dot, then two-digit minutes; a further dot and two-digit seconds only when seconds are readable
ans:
4.42.46
